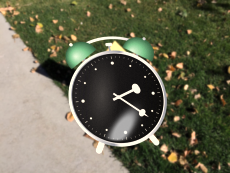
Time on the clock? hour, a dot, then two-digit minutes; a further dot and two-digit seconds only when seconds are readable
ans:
2.22
